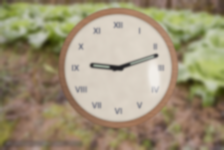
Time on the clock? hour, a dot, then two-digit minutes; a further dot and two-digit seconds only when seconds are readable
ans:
9.12
